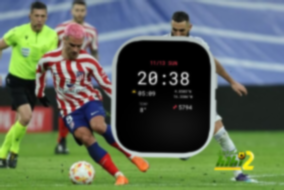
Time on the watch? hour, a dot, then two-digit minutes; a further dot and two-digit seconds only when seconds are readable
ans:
20.38
